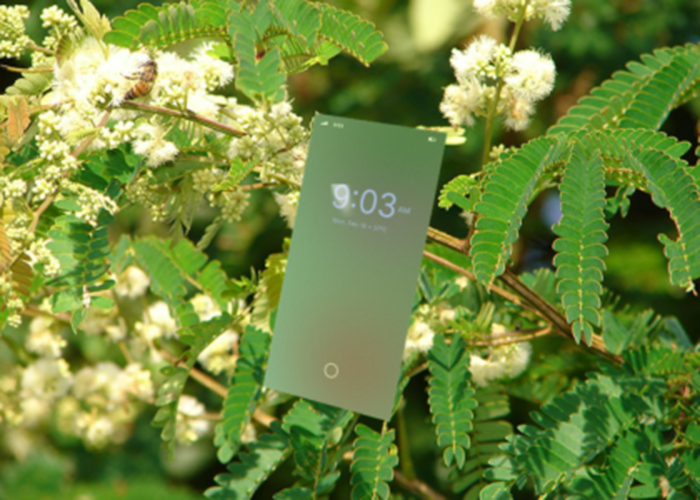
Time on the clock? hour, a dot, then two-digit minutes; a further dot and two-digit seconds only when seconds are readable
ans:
9.03
